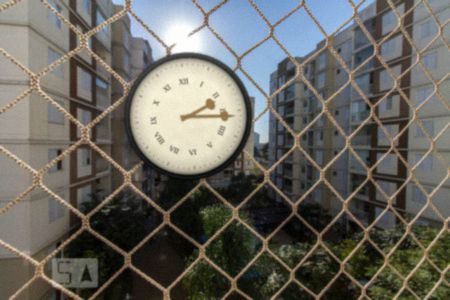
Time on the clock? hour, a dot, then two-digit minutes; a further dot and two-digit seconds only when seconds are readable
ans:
2.16
